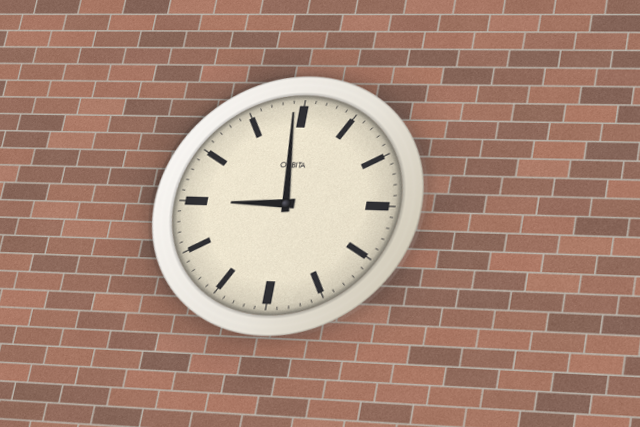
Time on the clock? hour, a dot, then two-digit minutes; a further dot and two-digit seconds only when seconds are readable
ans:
8.59
